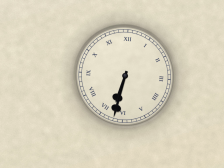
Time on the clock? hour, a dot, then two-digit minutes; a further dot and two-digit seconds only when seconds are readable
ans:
6.32
